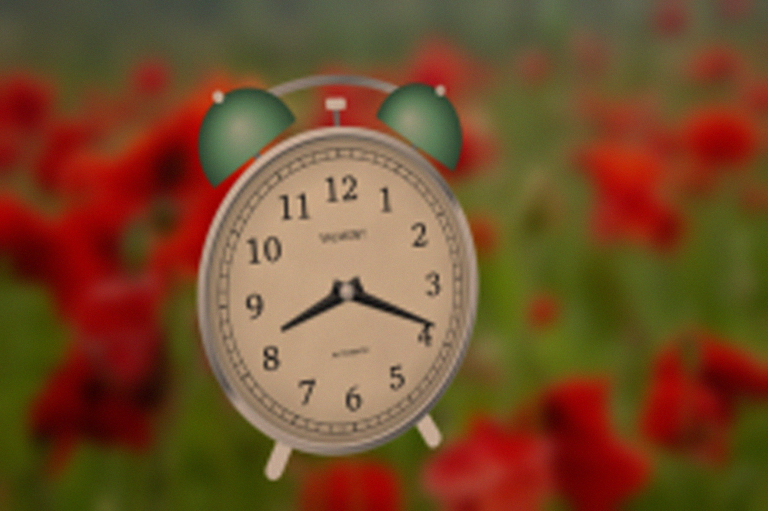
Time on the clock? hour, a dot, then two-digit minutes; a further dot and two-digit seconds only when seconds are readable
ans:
8.19
